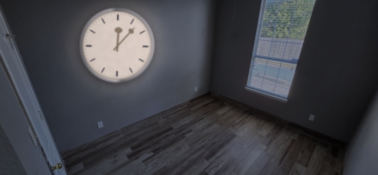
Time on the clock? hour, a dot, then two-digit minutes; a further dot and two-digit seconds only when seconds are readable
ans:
12.07
